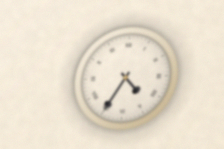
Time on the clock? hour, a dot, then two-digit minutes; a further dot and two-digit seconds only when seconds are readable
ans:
4.35
